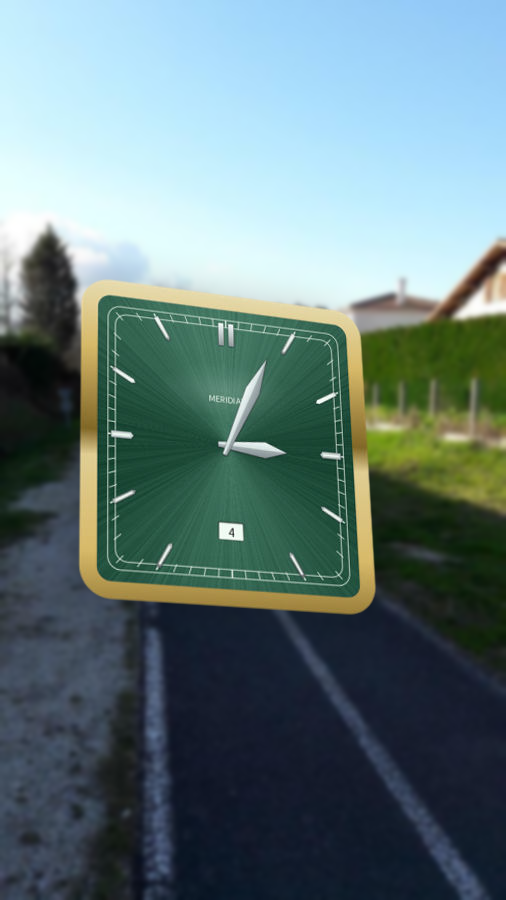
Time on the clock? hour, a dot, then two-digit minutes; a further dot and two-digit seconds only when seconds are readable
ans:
3.04
